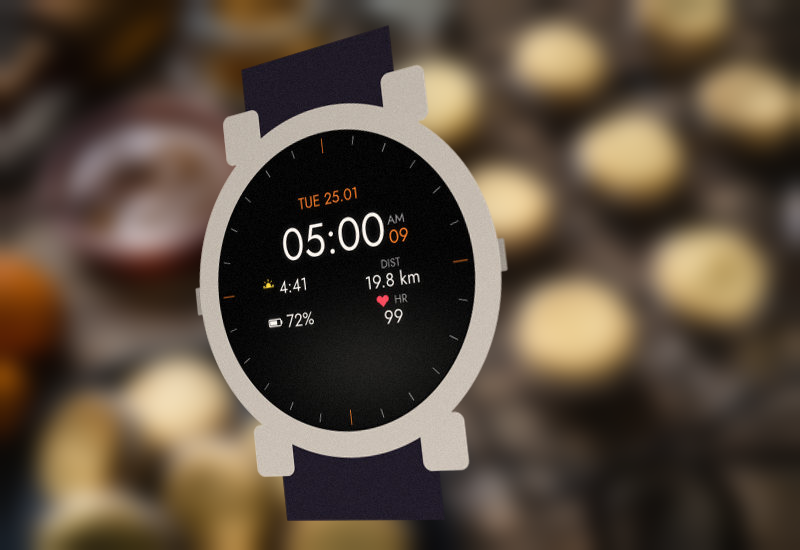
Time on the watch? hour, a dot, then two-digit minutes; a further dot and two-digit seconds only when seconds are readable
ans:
5.00.09
